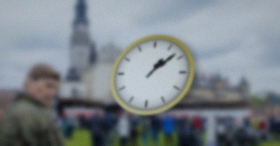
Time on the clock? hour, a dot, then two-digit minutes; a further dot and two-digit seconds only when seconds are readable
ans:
1.08
